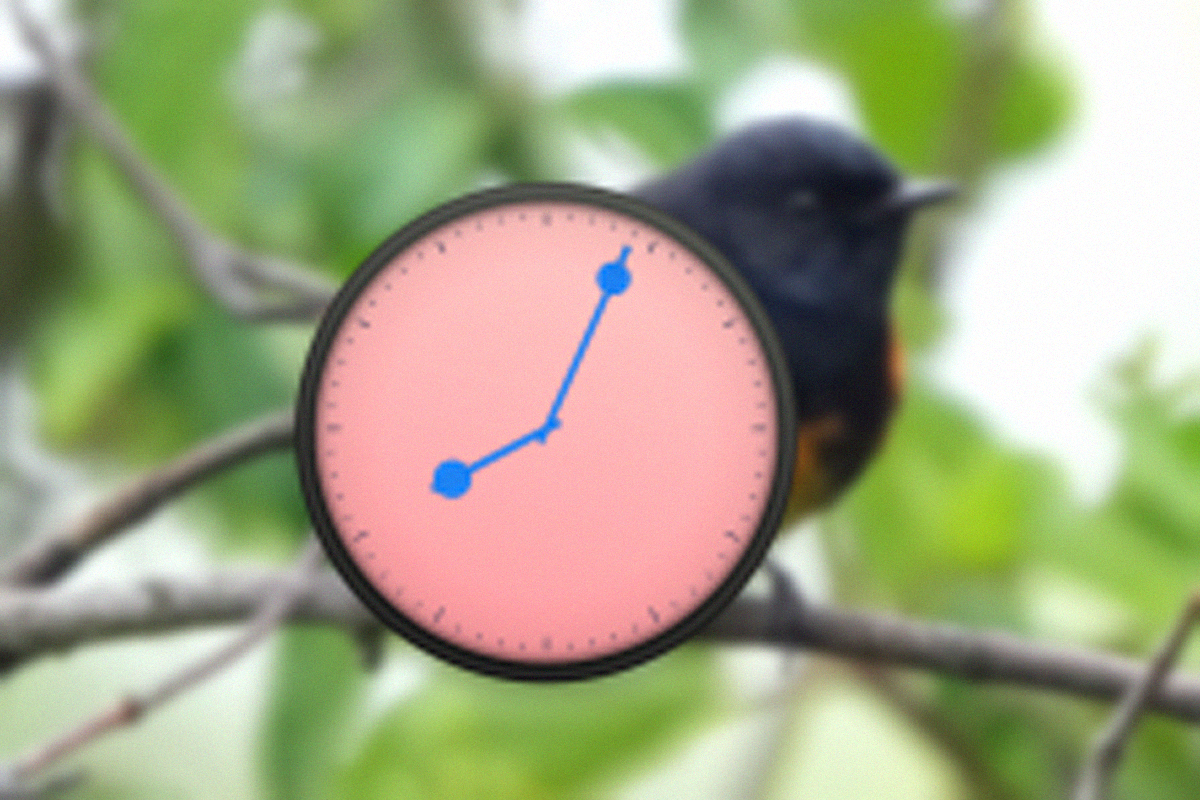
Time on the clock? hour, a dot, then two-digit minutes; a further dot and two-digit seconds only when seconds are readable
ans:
8.04
